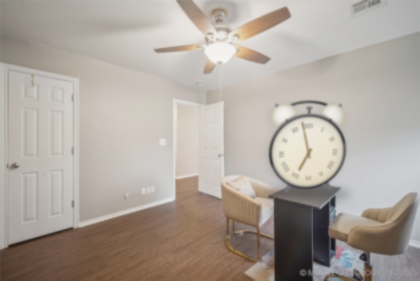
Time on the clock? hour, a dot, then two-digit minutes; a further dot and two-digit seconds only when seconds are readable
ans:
6.58
